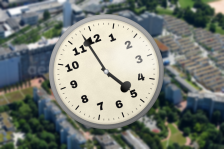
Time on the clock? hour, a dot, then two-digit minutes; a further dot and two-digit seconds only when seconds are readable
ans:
4.58
